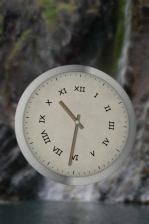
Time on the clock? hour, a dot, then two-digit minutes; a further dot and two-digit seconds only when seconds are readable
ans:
10.31
